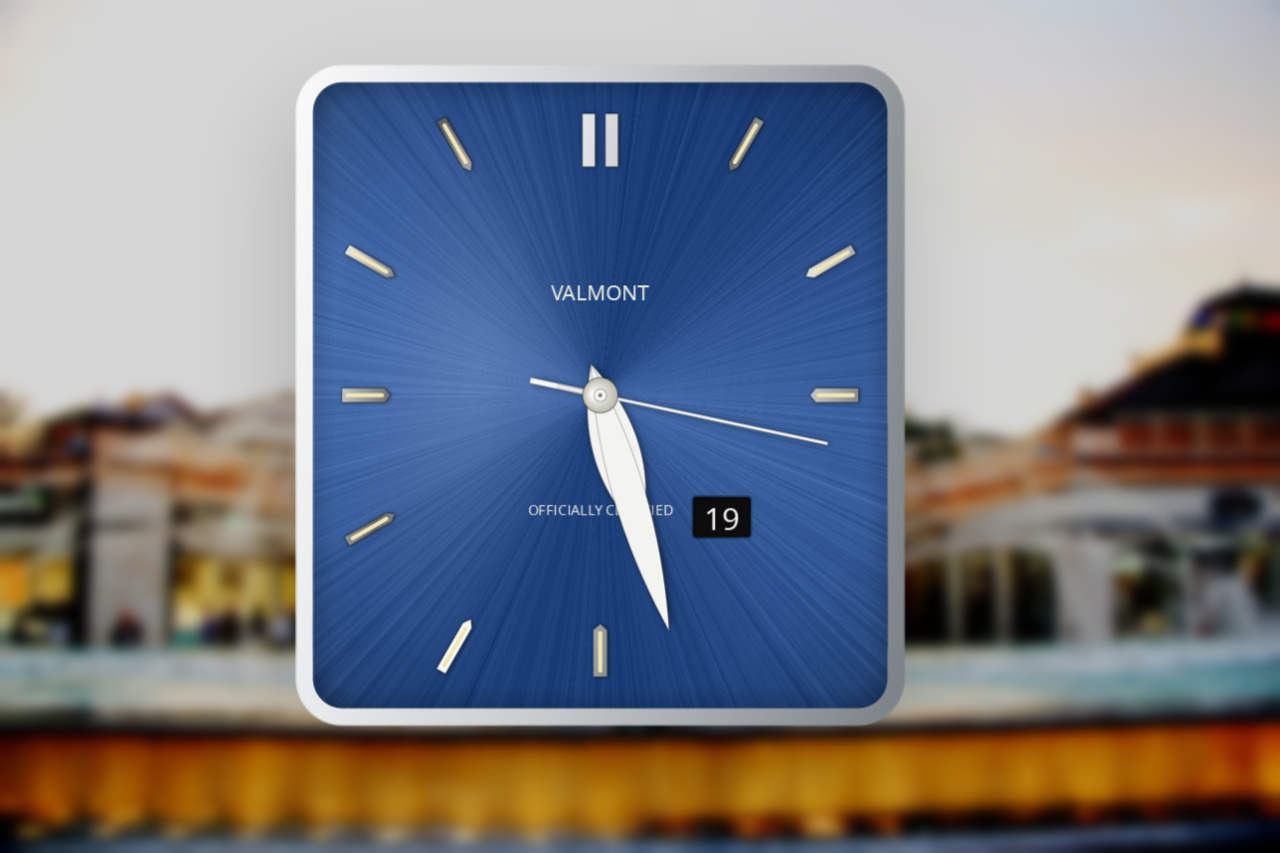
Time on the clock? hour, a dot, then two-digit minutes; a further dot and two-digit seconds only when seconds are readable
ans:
5.27.17
